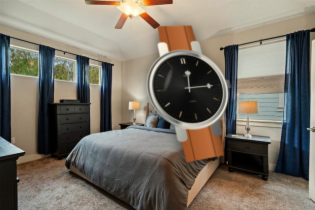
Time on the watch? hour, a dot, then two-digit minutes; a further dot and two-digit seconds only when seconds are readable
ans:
12.15
